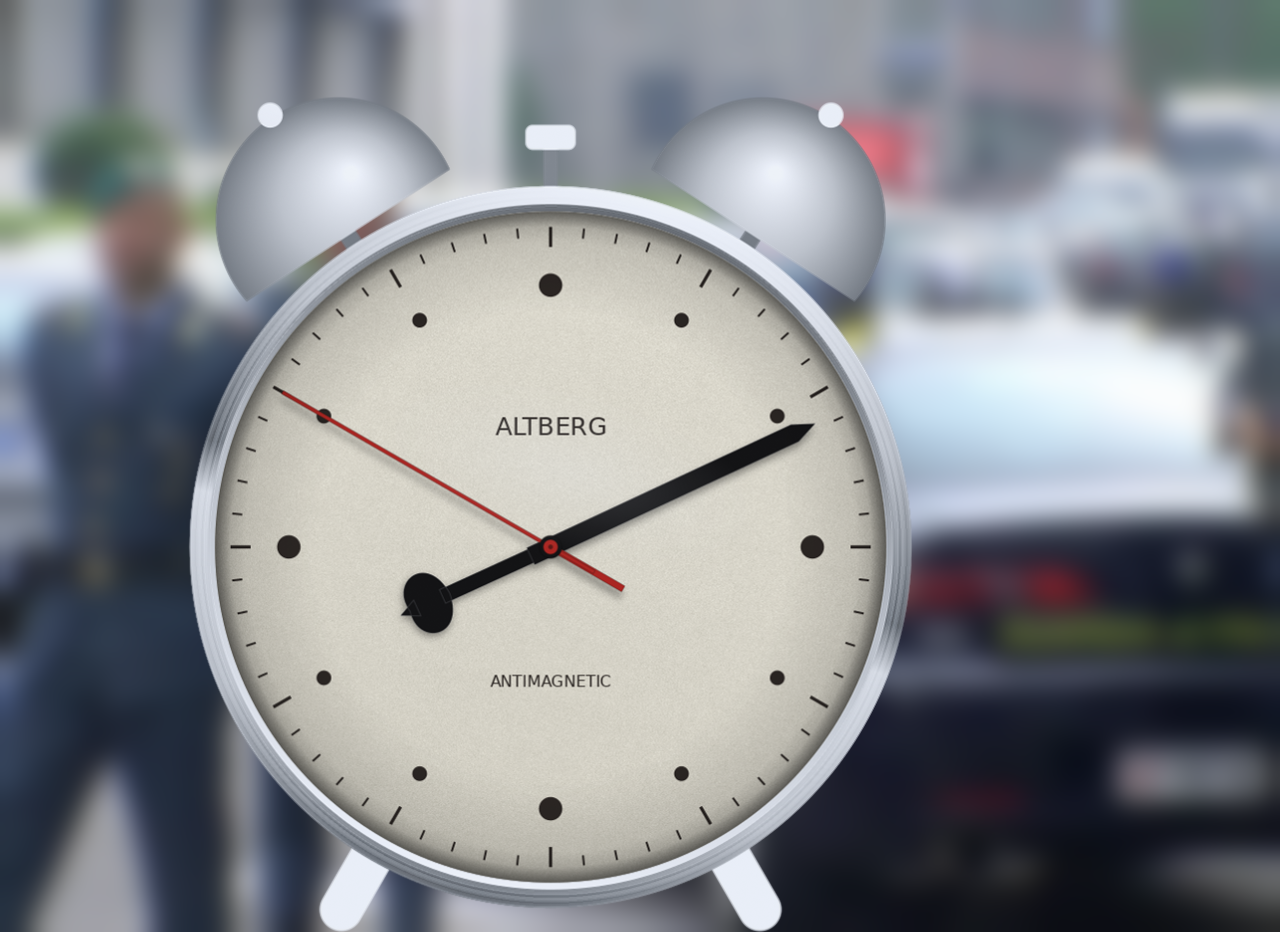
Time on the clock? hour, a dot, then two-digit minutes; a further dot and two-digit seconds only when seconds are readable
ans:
8.10.50
